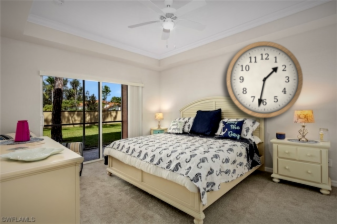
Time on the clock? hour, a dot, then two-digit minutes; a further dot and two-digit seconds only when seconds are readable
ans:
1.32
